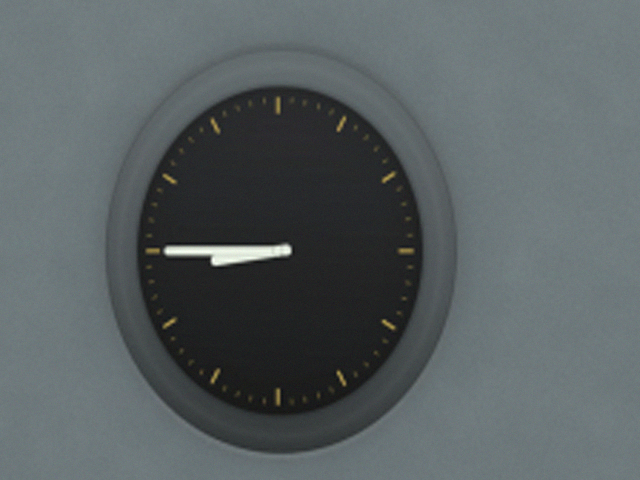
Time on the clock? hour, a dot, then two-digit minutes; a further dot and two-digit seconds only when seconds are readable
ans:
8.45
